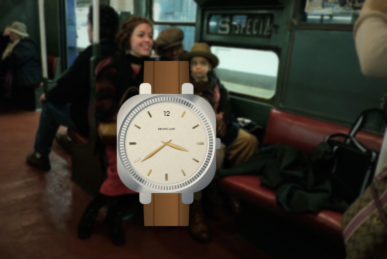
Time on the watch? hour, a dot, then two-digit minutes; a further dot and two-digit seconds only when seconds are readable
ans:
3.39
